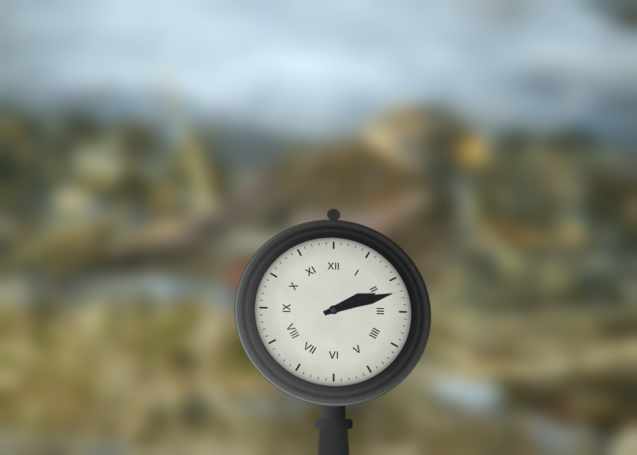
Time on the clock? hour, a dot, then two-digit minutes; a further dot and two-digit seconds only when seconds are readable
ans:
2.12
